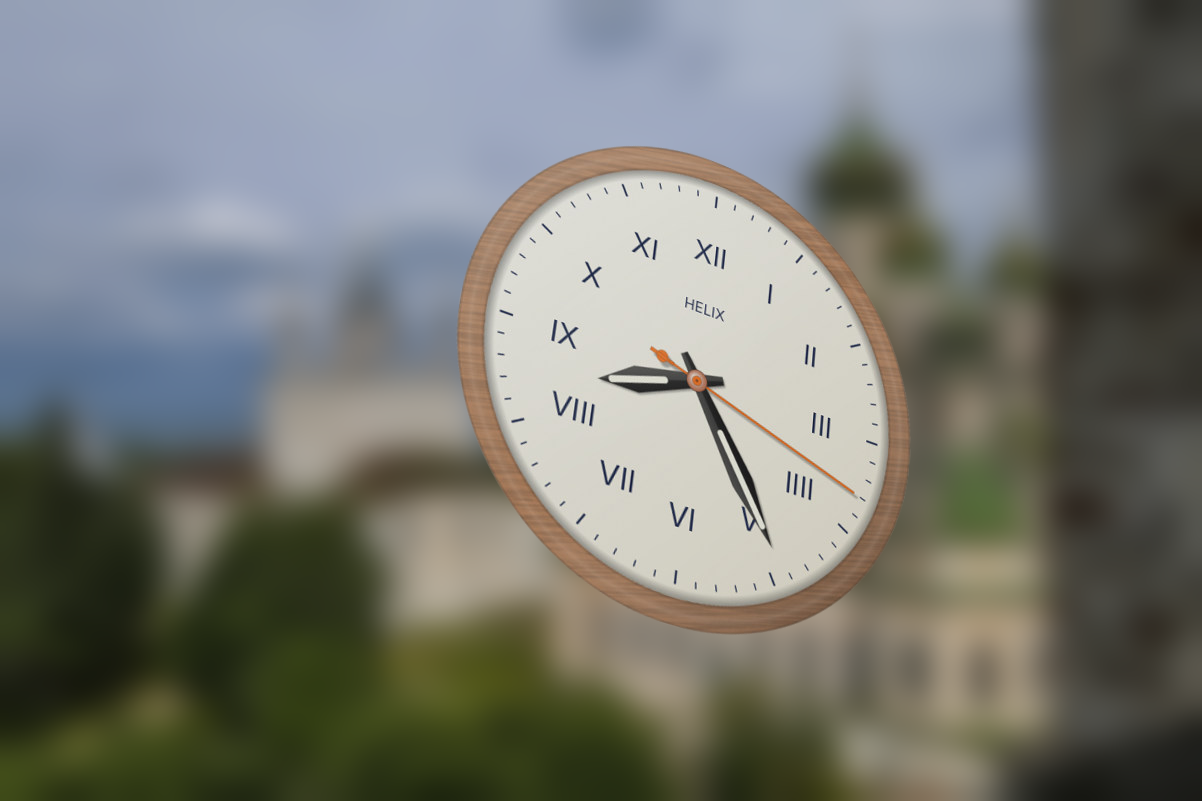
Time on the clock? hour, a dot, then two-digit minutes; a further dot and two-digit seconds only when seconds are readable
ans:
8.24.18
